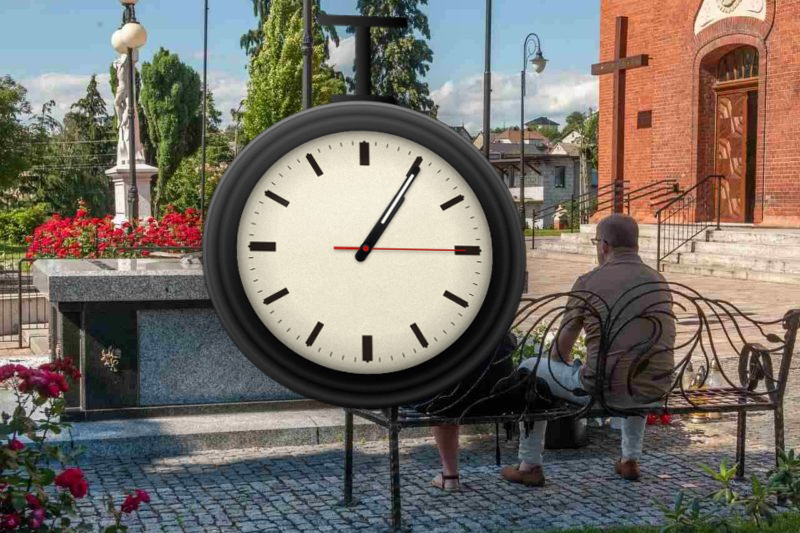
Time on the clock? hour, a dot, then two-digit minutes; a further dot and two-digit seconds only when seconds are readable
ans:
1.05.15
